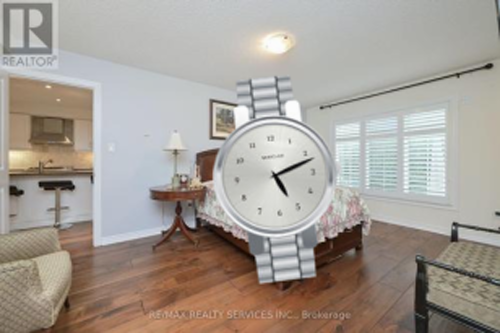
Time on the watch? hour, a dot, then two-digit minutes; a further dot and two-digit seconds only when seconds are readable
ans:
5.12
